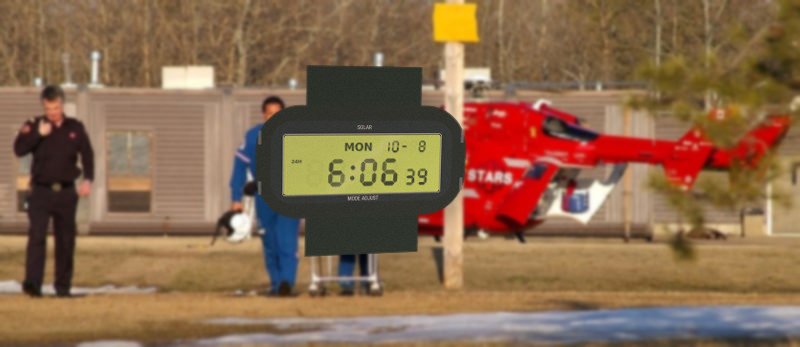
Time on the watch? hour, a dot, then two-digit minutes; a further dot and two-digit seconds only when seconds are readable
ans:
6.06.39
